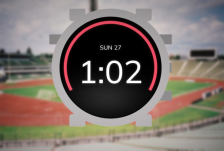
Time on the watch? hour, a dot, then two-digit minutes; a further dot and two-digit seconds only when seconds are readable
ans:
1.02
